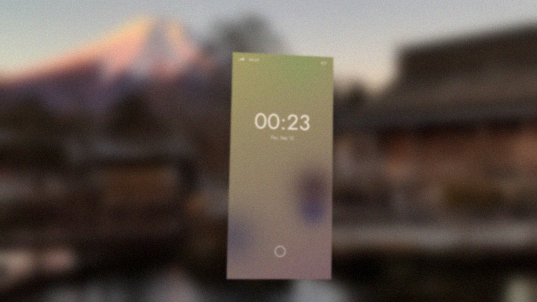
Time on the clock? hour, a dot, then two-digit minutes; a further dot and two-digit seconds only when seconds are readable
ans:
0.23
